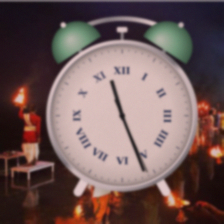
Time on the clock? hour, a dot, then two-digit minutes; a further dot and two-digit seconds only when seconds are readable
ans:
11.26.26
